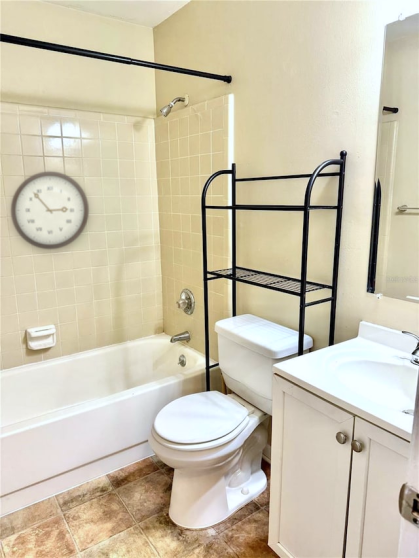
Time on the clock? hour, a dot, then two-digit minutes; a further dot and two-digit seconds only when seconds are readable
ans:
2.53
